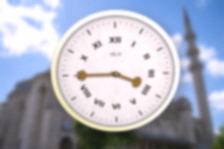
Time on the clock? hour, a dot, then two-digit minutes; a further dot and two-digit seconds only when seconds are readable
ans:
3.45
